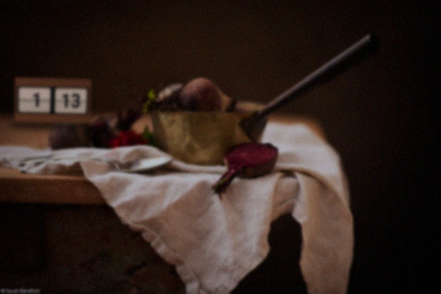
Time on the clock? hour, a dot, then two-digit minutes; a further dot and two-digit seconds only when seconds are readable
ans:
1.13
